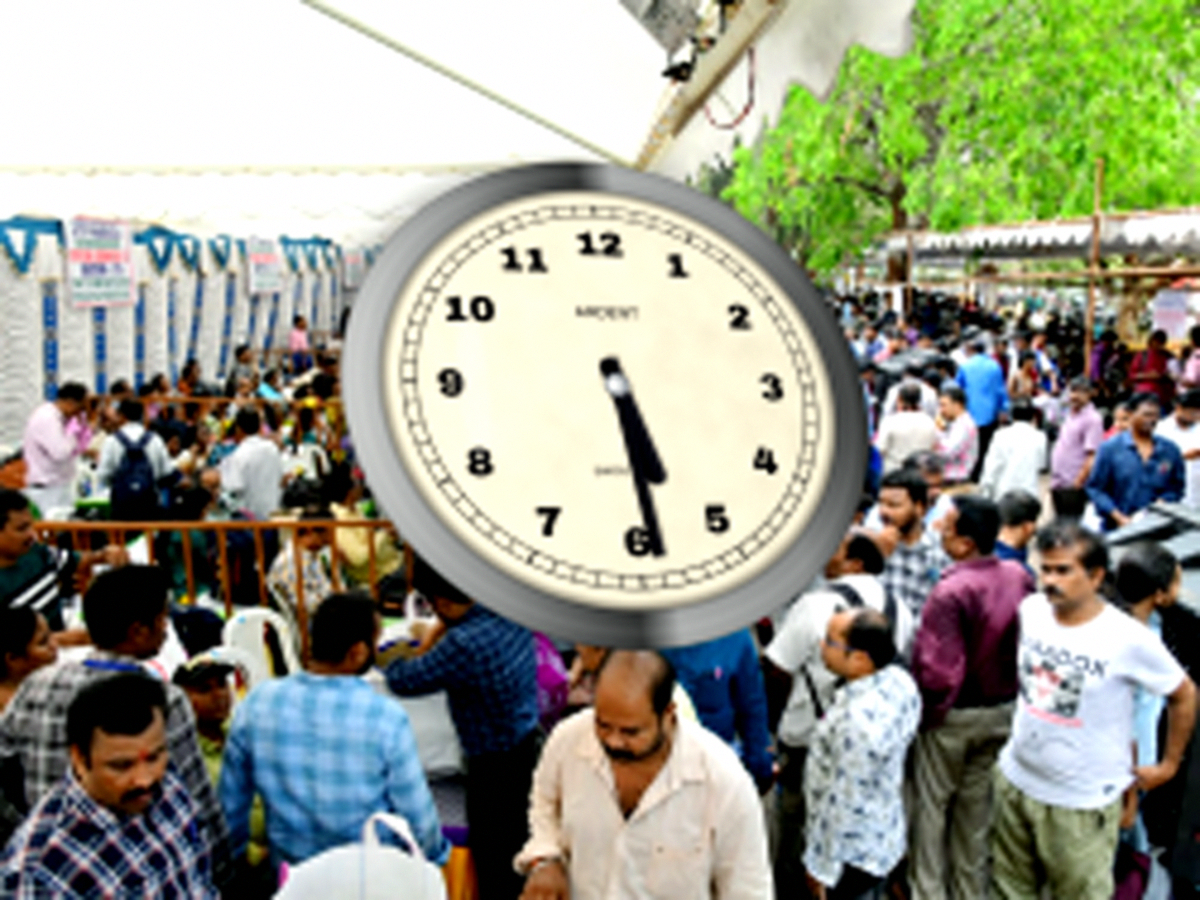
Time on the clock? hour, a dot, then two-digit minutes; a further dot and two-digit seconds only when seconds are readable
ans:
5.29
